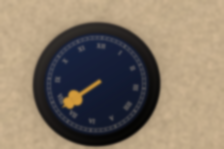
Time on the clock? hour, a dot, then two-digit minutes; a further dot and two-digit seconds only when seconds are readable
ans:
7.38
